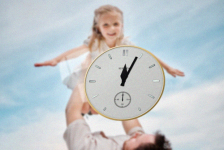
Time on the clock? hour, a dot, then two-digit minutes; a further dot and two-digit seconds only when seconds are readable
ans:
12.04
